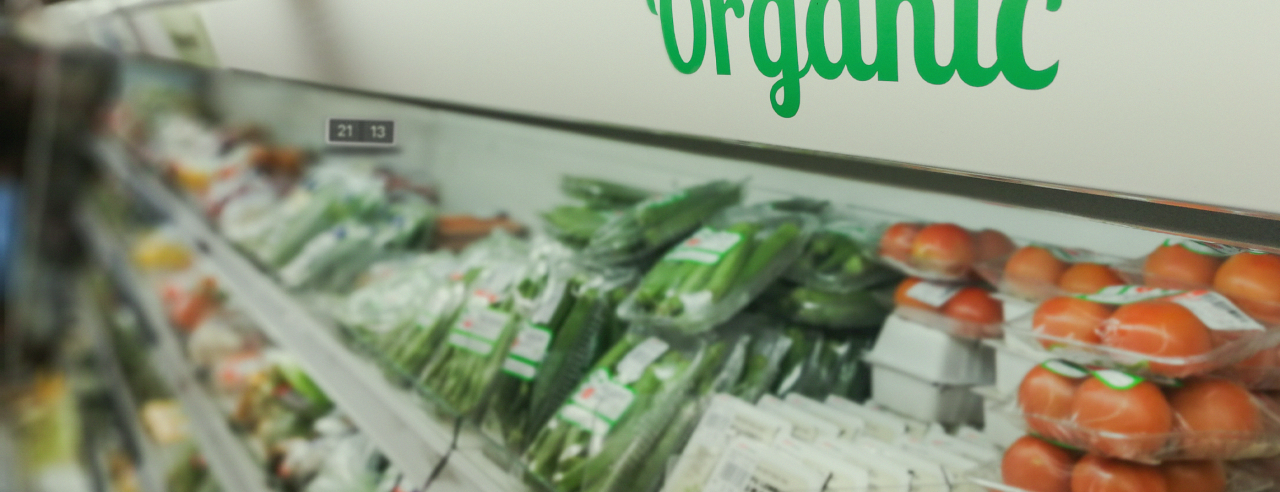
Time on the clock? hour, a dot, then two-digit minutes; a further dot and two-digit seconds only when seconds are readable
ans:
21.13
